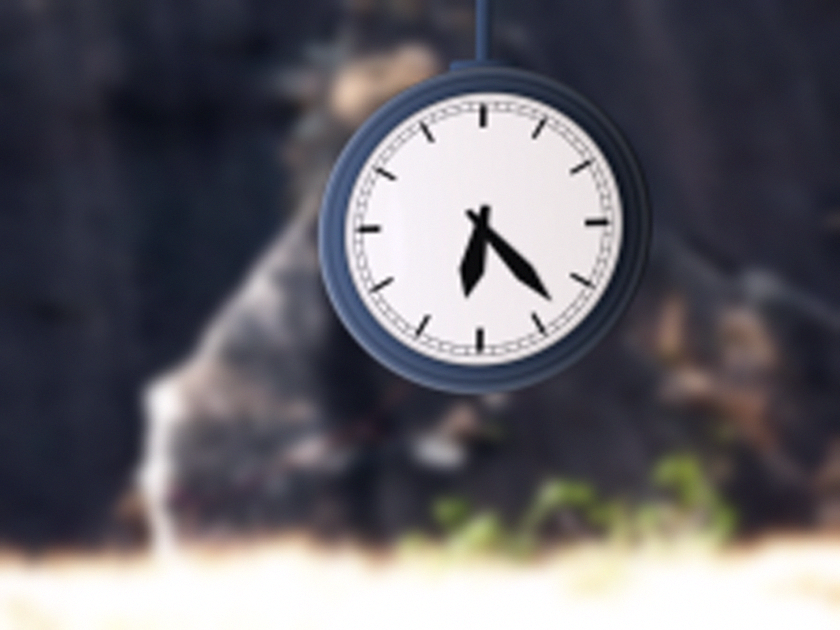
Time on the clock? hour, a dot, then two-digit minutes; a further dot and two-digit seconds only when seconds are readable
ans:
6.23
